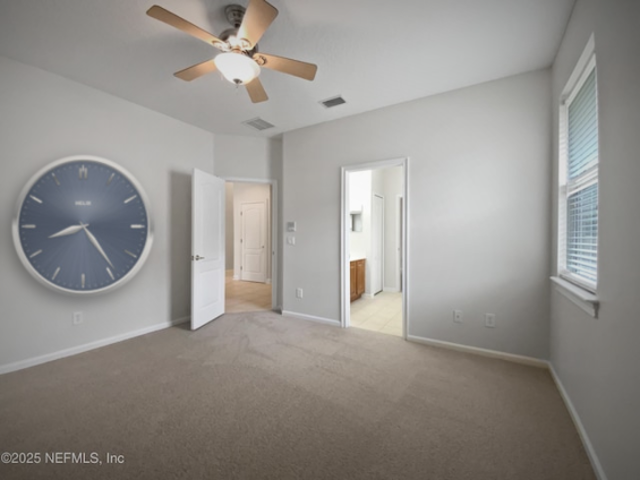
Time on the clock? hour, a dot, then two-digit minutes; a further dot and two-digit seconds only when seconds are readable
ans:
8.24
